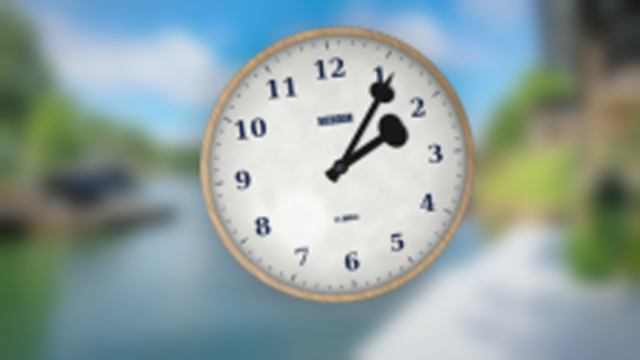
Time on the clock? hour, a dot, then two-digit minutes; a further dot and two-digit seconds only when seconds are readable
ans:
2.06
